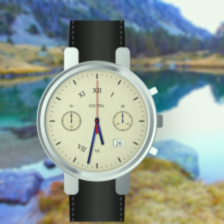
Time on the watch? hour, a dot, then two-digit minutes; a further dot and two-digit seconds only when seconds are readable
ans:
5.32
